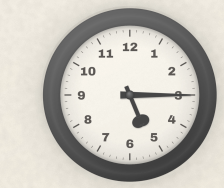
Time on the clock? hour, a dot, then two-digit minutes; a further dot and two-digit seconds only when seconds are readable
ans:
5.15
